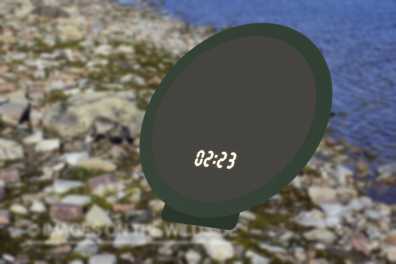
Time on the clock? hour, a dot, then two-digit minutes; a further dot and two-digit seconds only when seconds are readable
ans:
2.23
